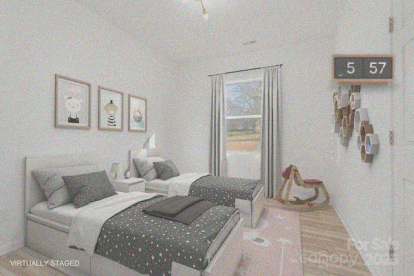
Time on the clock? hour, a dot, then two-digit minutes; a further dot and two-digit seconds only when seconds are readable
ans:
5.57
